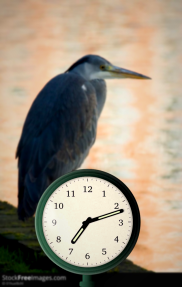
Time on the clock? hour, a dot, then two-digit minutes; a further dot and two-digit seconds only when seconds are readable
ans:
7.12
